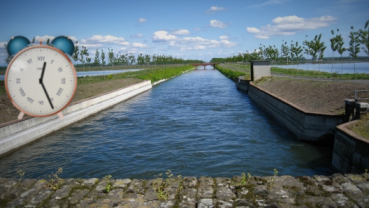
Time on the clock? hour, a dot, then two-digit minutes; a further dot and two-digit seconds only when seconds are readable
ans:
12.26
